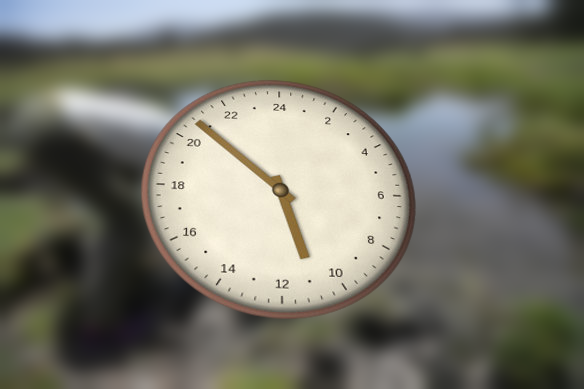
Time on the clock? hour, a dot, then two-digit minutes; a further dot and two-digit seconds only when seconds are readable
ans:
10.52
